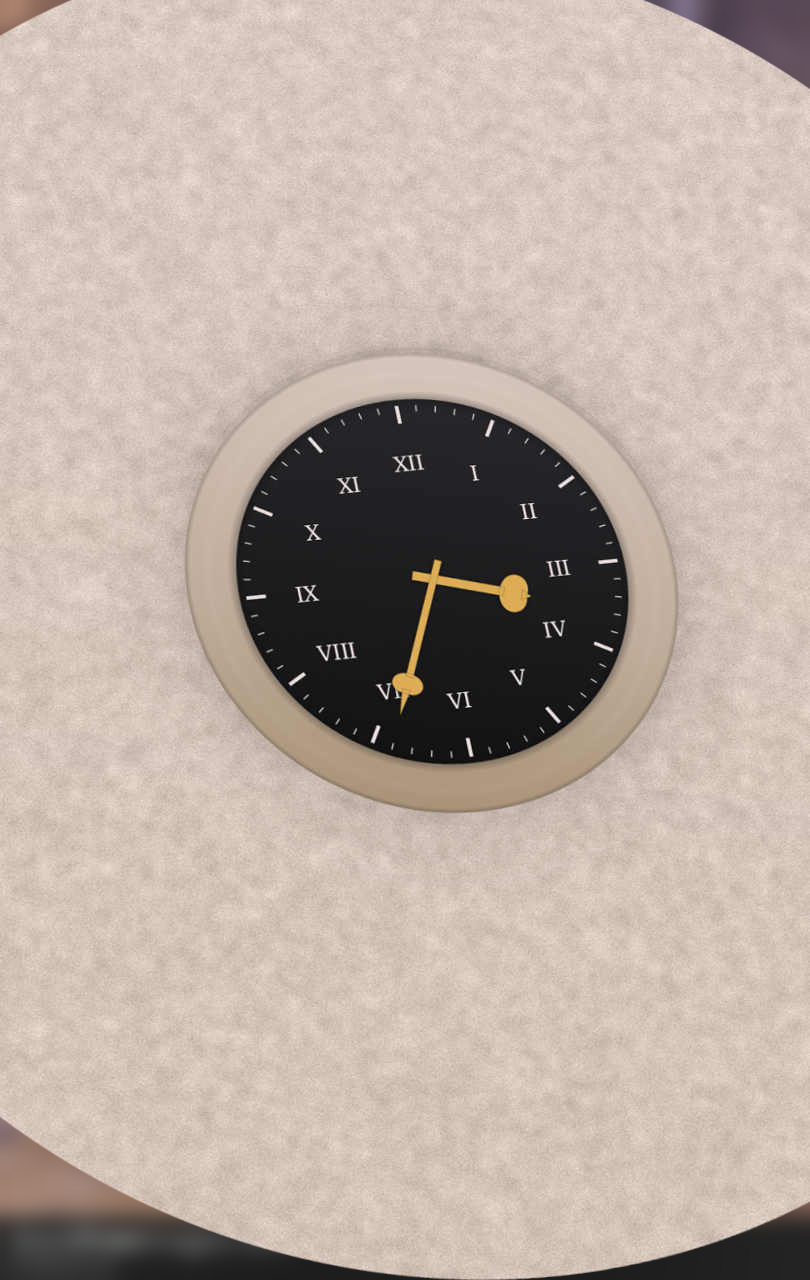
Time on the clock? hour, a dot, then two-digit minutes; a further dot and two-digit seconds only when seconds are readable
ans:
3.34
